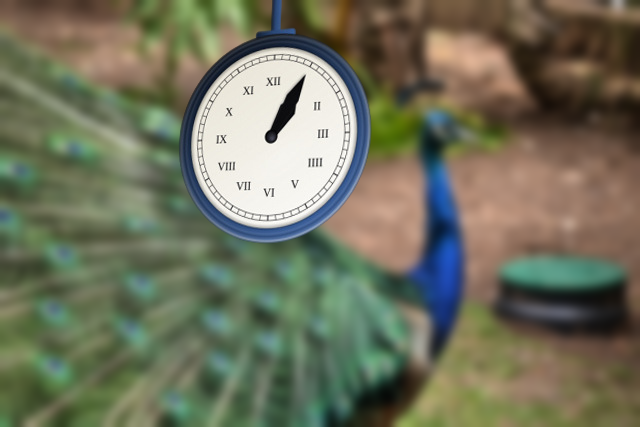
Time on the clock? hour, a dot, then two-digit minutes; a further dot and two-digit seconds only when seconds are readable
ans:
1.05
